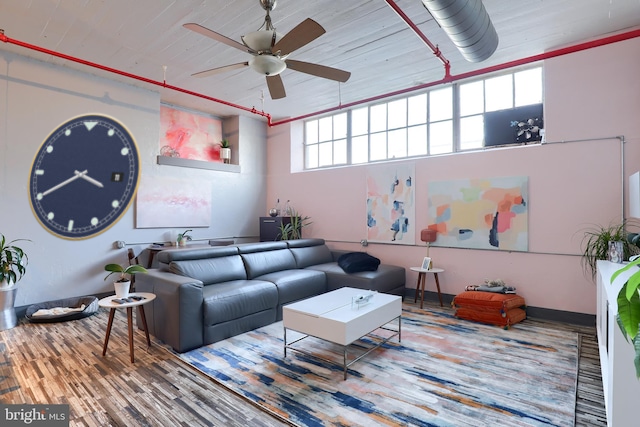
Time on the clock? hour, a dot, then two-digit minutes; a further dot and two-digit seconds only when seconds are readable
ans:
3.40
